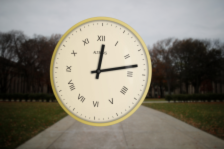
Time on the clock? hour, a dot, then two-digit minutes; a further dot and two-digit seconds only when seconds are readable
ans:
12.13
